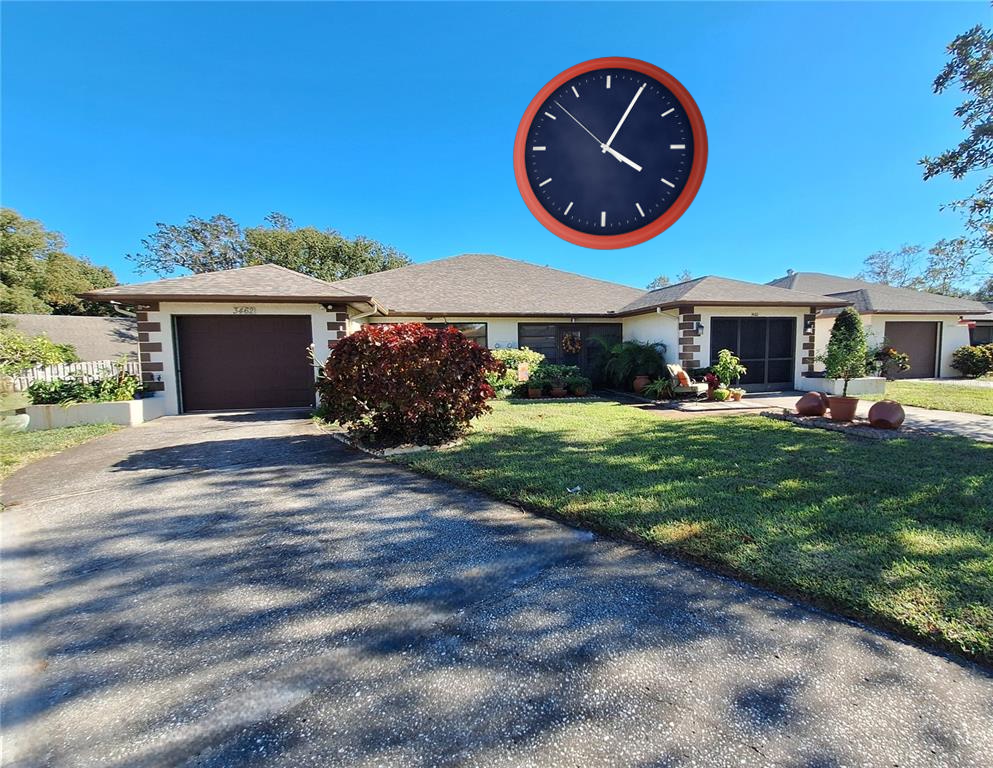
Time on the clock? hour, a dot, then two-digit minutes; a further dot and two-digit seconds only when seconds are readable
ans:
4.04.52
